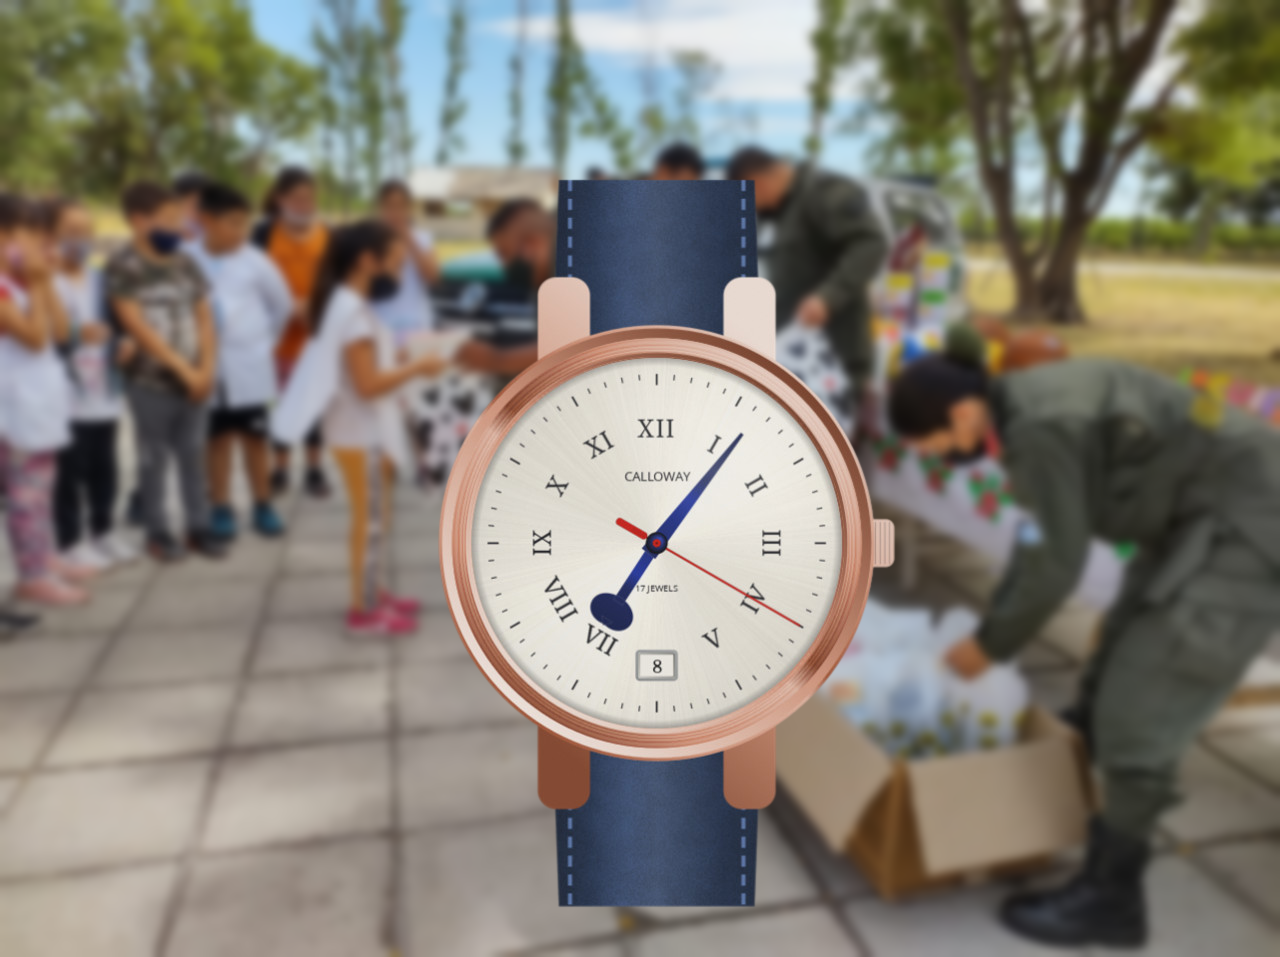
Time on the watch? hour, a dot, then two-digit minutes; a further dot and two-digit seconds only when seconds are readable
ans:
7.06.20
